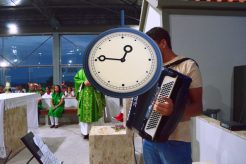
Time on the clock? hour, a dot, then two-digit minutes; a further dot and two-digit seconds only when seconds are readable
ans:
12.46
